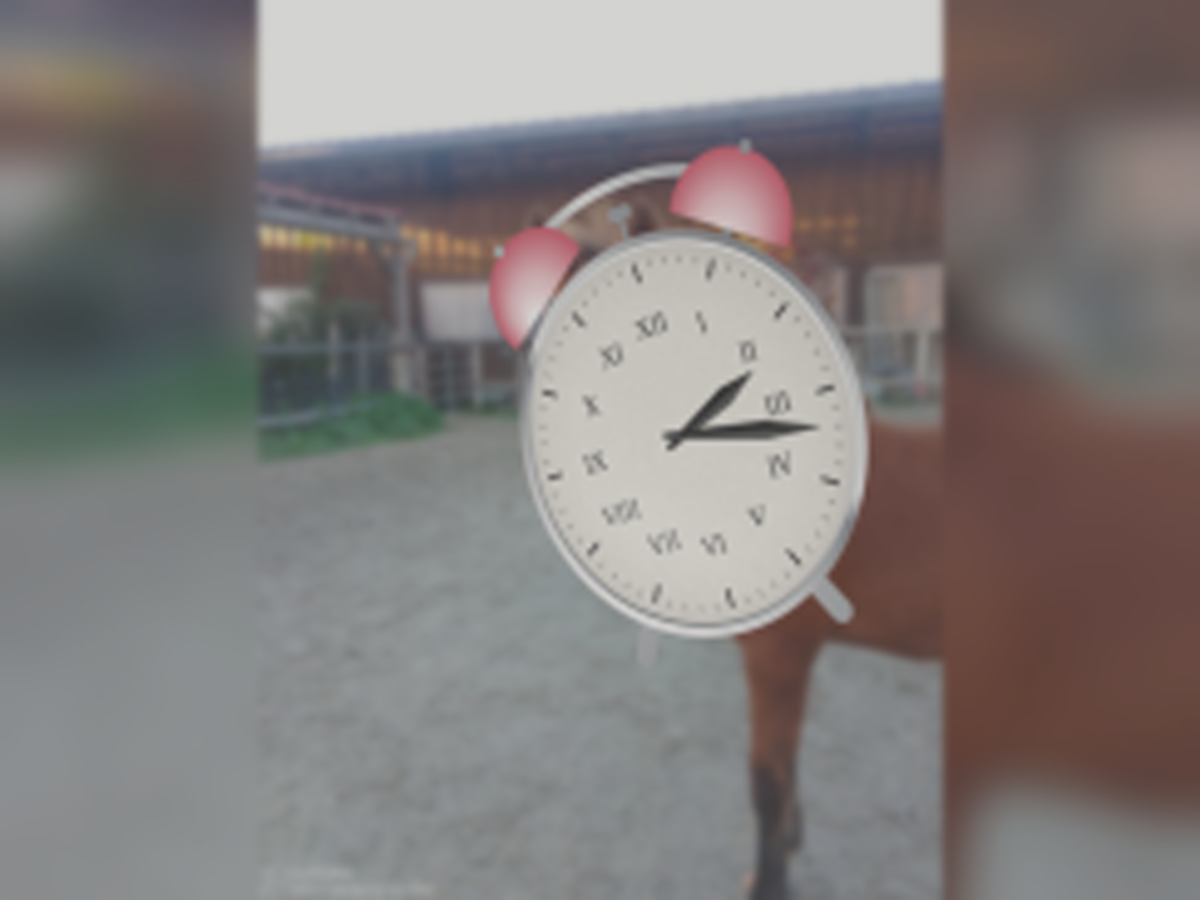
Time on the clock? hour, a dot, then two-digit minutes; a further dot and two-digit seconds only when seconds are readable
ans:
2.17
